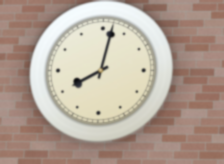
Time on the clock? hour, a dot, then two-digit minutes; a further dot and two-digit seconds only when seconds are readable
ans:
8.02
